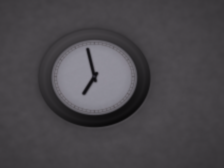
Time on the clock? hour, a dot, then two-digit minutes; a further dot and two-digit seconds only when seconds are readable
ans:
6.58
